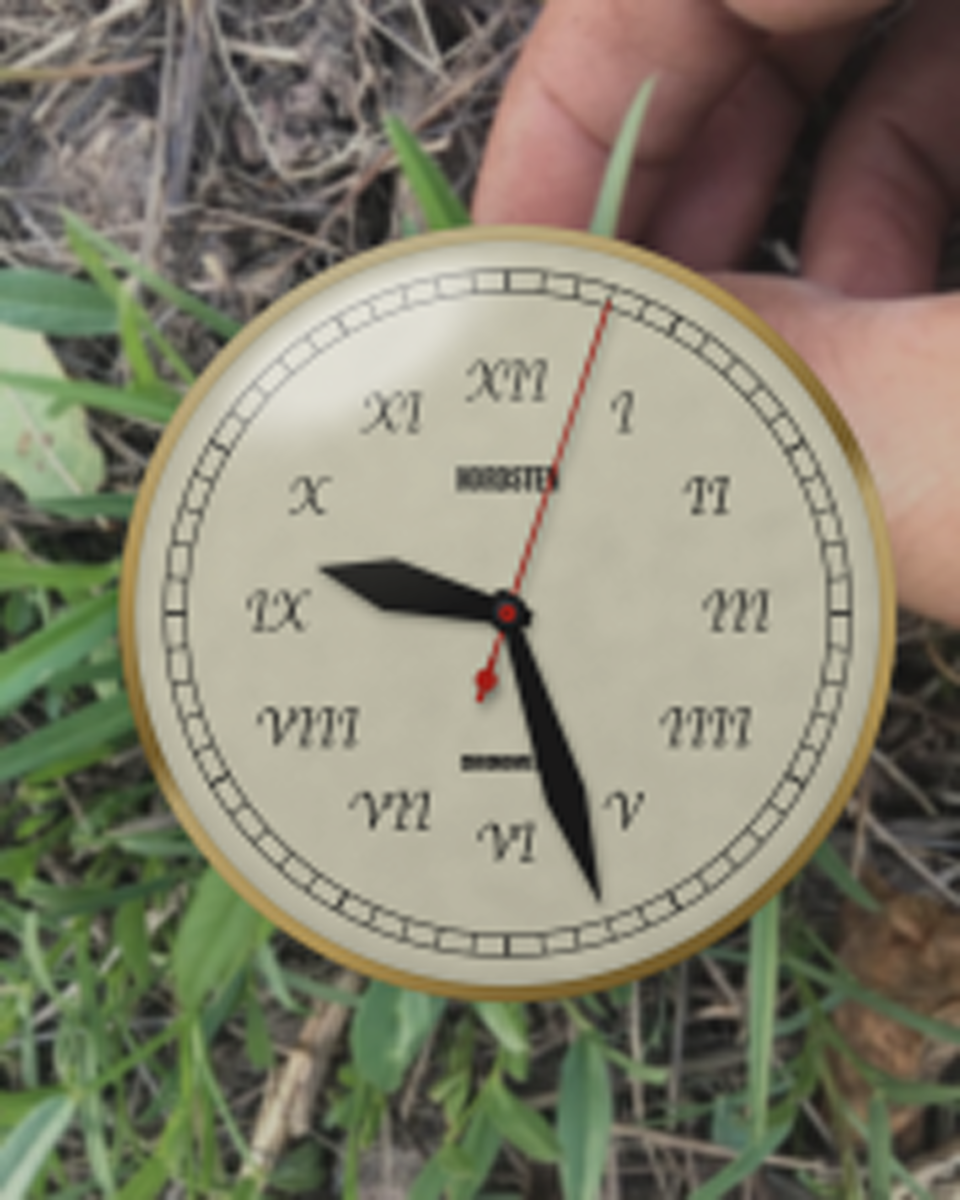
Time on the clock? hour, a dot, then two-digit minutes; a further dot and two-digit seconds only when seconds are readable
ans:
9.27.03
